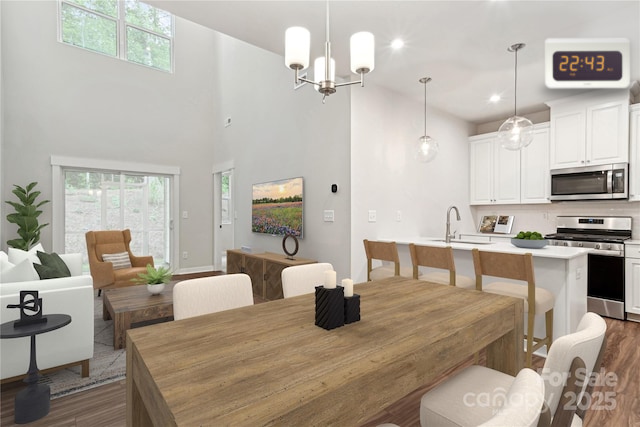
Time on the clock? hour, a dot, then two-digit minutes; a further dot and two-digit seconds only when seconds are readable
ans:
22.43
